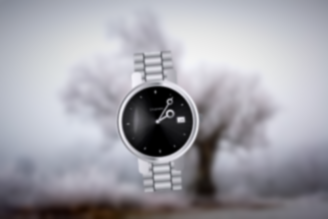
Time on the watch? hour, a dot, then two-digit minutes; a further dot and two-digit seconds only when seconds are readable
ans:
2.06
